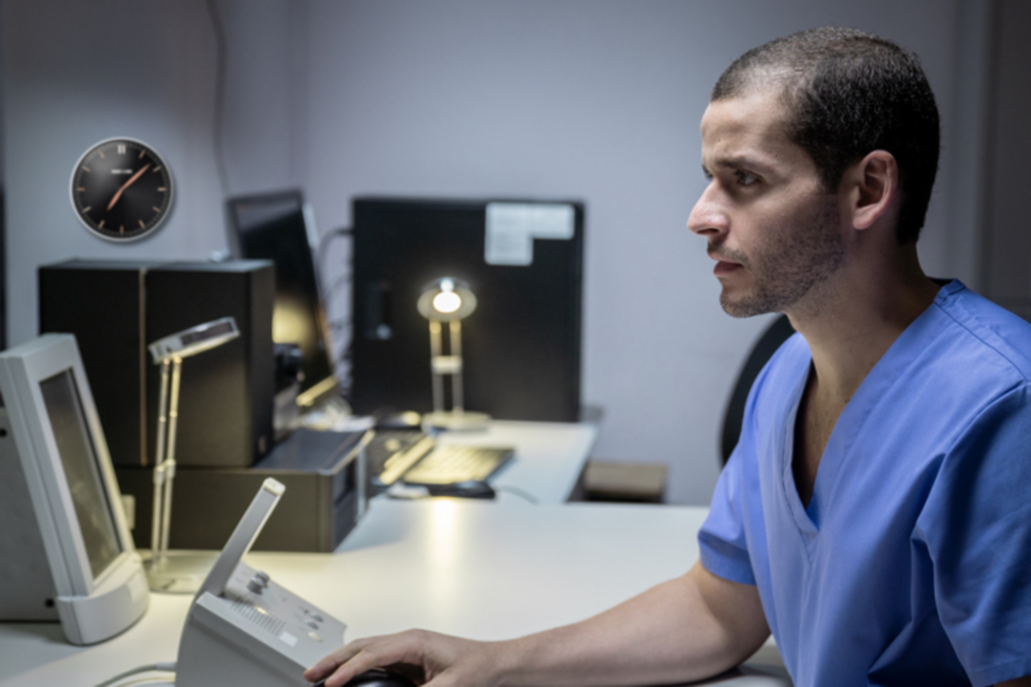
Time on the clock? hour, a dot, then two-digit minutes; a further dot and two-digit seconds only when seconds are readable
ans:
7.08
